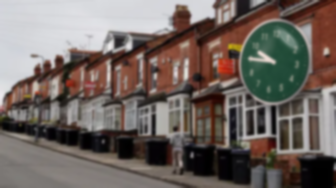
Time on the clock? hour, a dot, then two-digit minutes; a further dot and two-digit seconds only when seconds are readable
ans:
9.45
